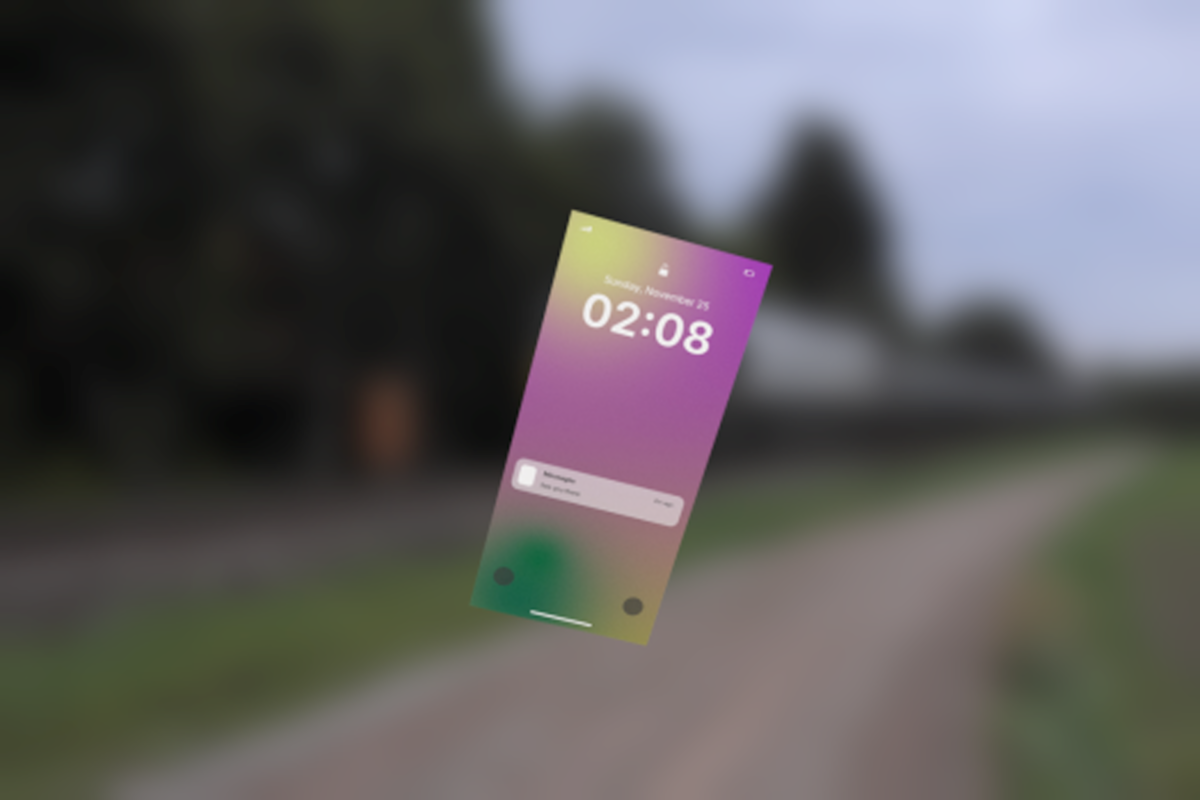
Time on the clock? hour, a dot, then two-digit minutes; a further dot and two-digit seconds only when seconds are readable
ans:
2.08
